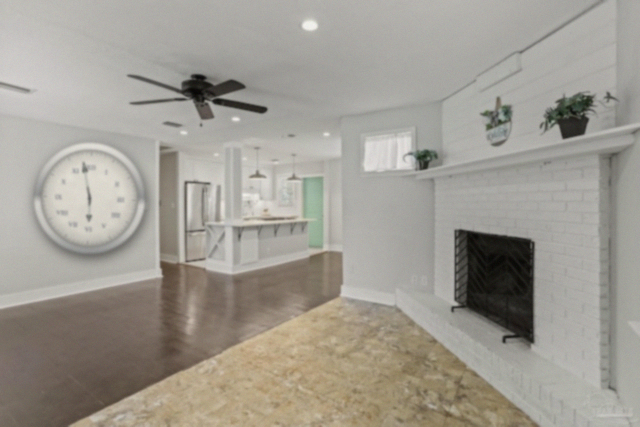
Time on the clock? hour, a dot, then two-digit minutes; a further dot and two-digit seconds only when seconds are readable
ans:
5.58
